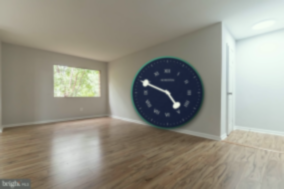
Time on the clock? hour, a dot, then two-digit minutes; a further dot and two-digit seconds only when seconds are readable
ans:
4.49
